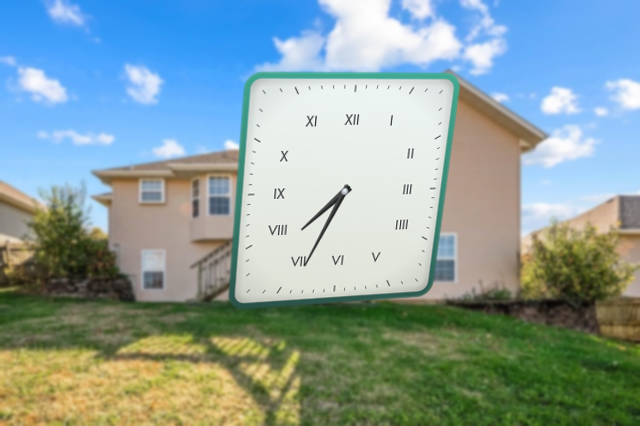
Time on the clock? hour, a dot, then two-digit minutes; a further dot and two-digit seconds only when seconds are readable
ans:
7.34
